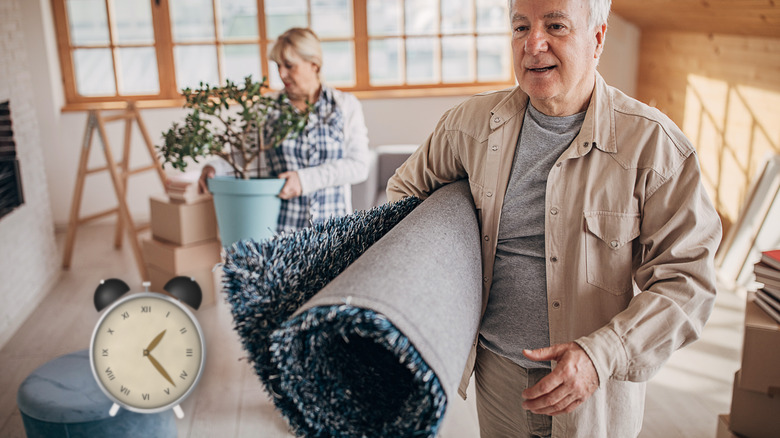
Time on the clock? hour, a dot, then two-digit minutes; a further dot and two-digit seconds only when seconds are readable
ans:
1.23
